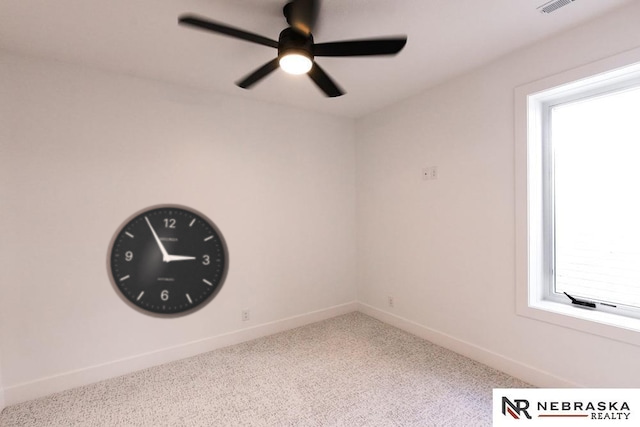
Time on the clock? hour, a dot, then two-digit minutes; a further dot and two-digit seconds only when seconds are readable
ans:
2.55
